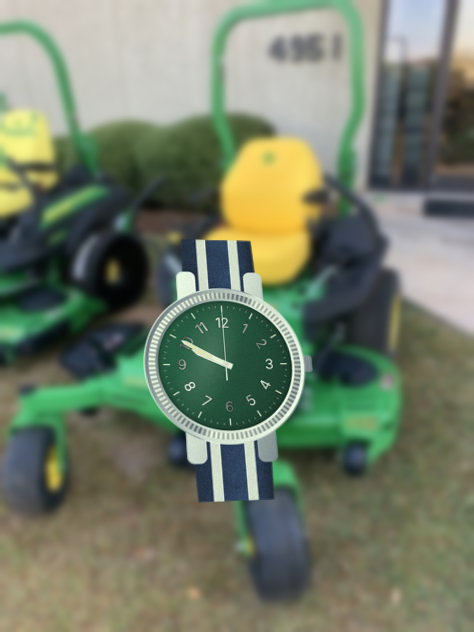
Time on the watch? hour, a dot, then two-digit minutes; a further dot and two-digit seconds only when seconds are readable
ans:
9.50.00
